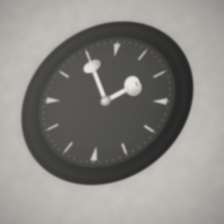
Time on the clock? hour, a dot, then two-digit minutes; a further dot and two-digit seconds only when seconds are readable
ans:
1.55
